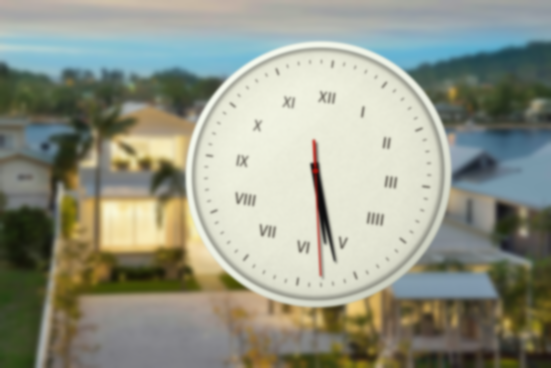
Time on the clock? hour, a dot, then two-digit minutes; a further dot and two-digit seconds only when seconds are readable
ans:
5.26.28
